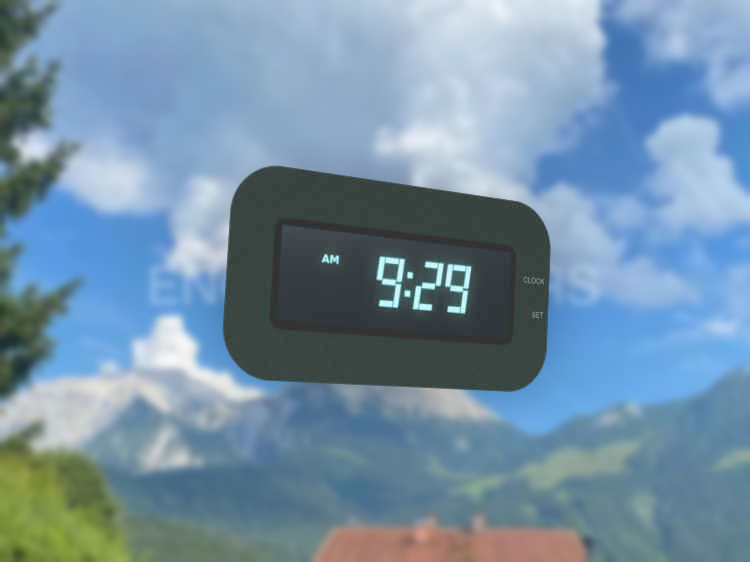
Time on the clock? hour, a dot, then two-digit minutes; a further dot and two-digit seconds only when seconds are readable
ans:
9.29
